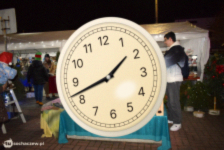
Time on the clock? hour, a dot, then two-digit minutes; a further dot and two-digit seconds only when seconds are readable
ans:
1.42
